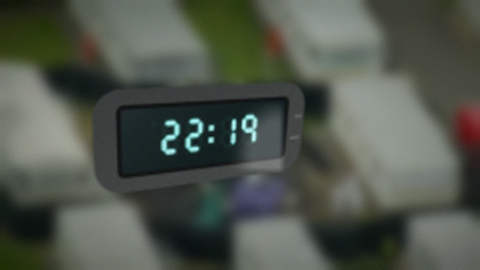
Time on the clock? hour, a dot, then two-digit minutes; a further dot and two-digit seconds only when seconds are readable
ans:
22.19
